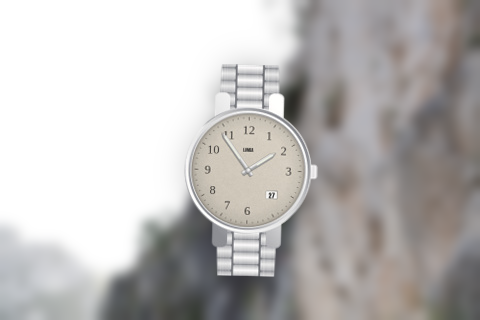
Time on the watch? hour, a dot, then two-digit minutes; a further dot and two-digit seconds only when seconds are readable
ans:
1.54
